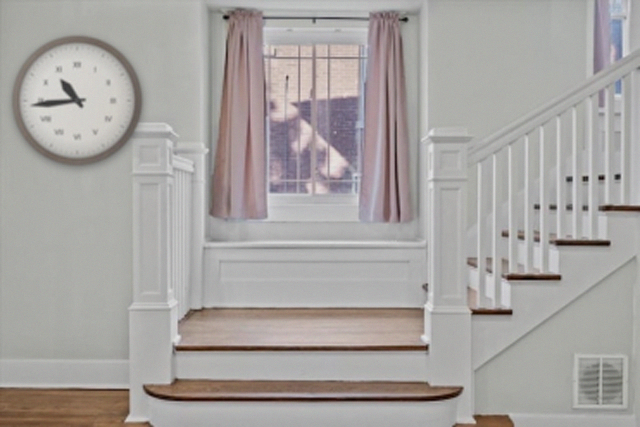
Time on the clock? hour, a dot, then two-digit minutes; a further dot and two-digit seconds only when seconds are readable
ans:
10.44
